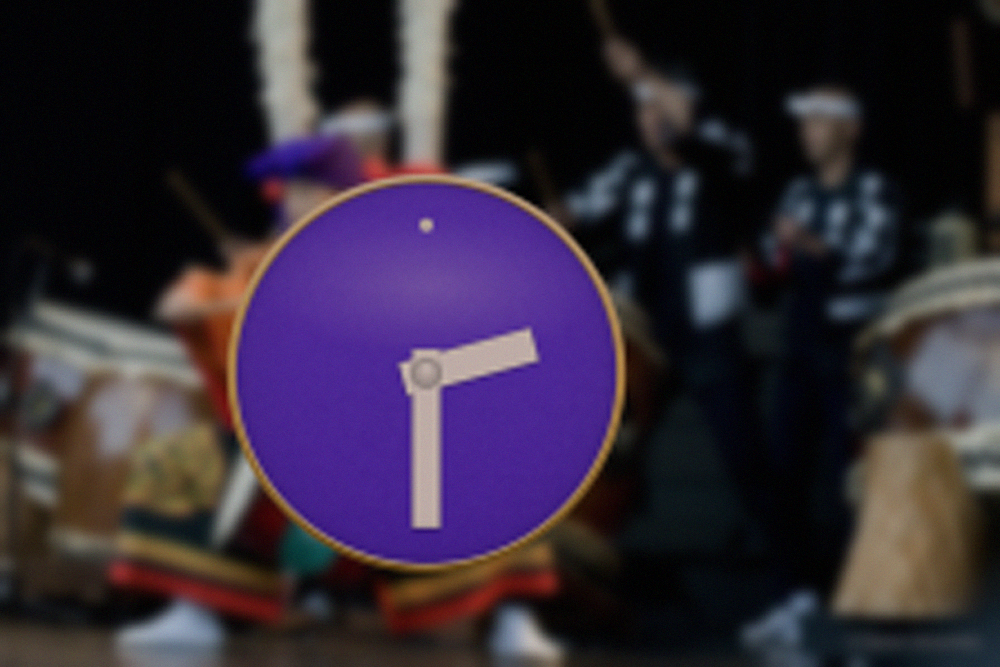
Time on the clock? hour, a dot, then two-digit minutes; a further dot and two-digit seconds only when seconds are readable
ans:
2.30
